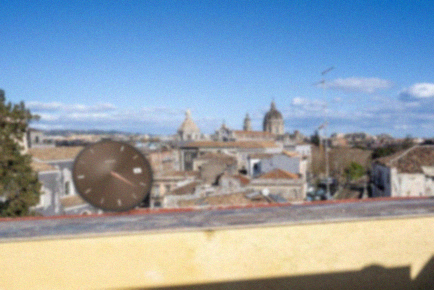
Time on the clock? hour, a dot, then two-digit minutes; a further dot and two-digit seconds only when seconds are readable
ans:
4.22
